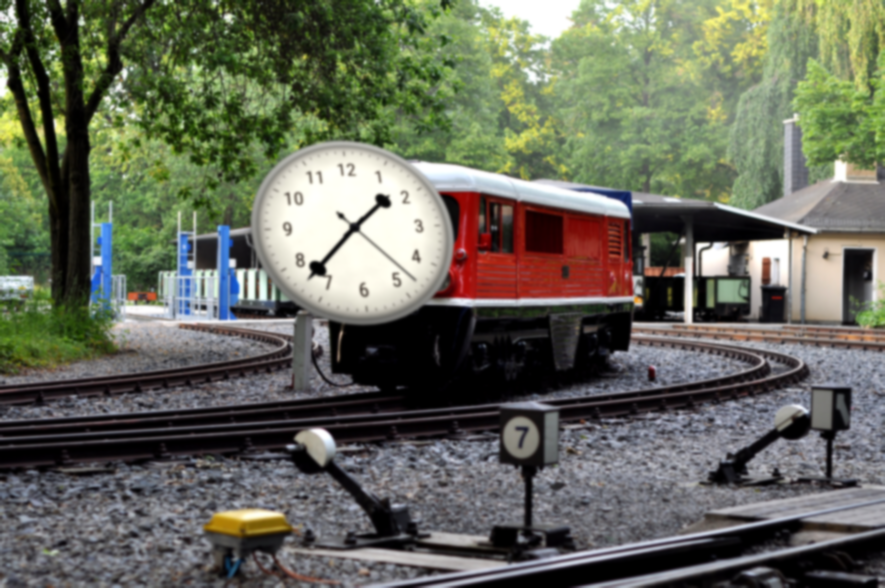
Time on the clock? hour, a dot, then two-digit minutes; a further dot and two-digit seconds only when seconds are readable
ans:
1.37.23
